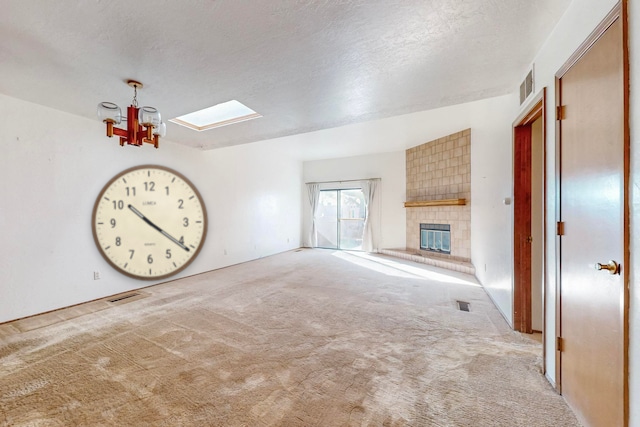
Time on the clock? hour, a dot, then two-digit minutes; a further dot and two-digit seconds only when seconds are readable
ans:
10.21
